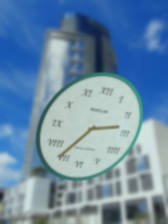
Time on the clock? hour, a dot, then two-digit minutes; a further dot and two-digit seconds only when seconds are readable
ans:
2.36
